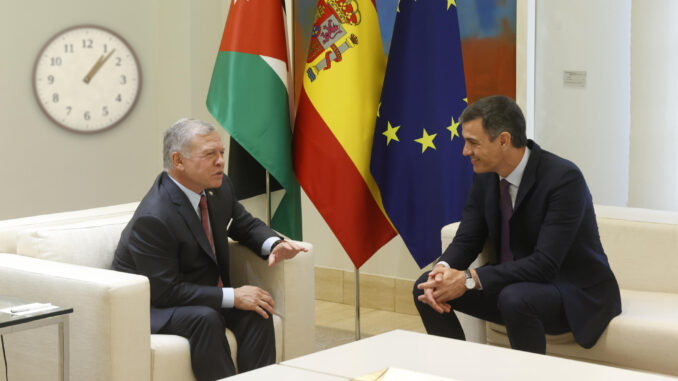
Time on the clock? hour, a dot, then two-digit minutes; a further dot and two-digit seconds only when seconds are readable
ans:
1.07
